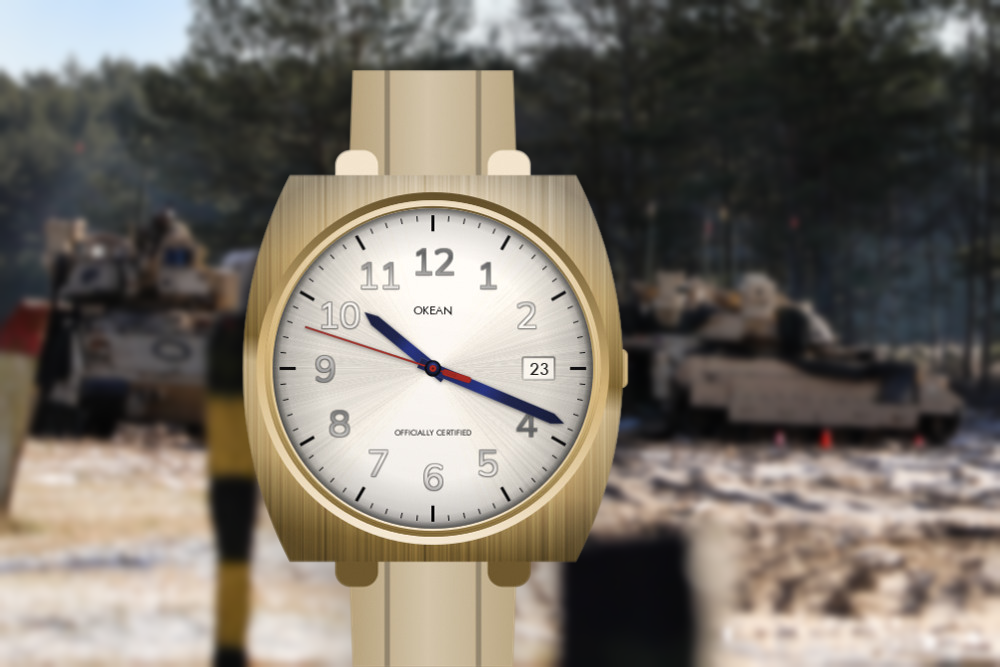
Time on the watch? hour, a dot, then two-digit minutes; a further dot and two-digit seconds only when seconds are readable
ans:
10.18.48
